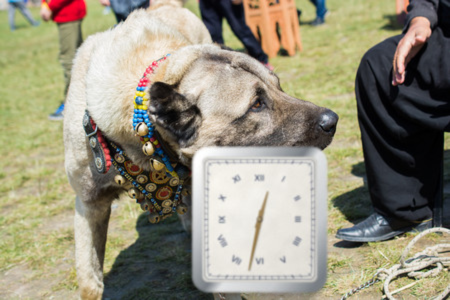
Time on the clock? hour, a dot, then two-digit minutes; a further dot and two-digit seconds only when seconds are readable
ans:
12.32
